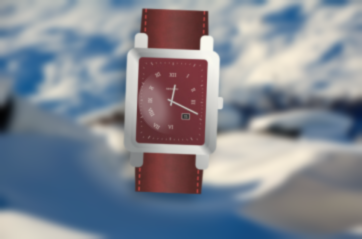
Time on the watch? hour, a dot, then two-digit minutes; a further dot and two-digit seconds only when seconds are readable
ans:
12.19
